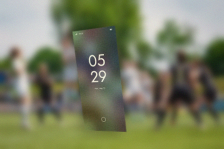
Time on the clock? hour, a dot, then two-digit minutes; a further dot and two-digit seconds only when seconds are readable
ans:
5.29
